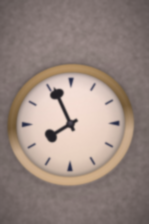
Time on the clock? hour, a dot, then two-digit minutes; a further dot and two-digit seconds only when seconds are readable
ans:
7.56
